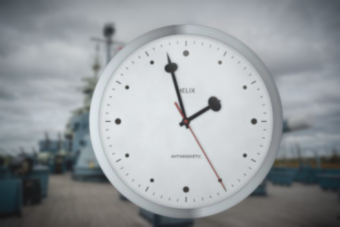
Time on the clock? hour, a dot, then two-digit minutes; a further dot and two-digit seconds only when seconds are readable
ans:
1.57.25
